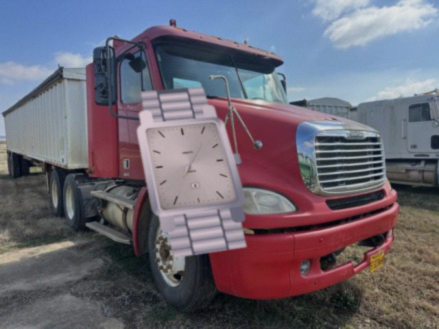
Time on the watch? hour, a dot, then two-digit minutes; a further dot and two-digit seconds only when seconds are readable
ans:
7.06
